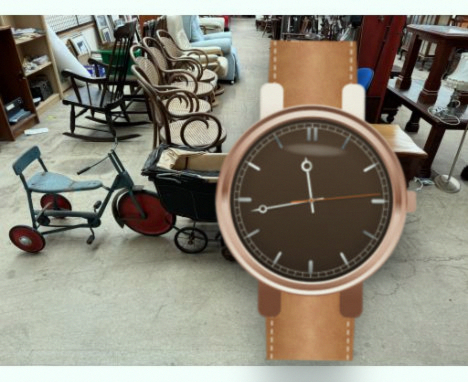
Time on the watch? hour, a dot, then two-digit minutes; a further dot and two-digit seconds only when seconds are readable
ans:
11.43.14
